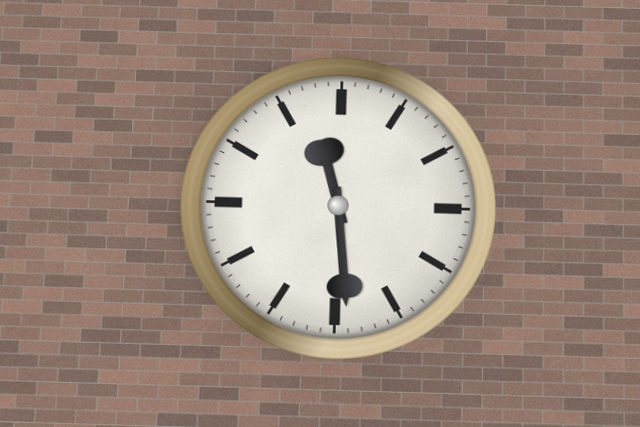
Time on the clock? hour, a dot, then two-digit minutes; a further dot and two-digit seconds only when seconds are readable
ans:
11.29
